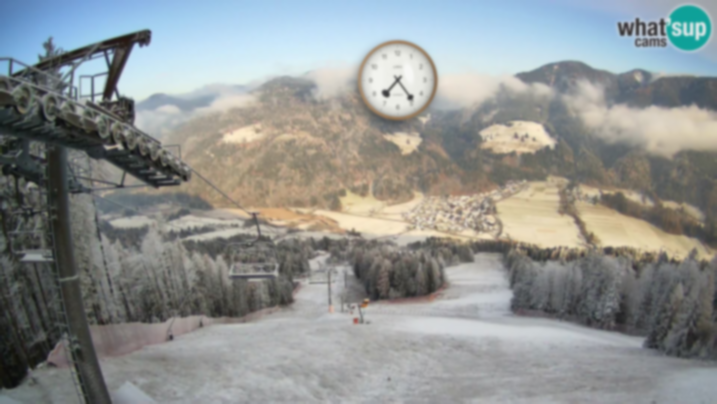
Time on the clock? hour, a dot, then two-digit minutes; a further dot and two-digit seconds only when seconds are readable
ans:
7.24
